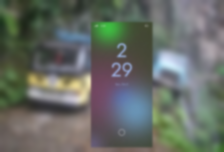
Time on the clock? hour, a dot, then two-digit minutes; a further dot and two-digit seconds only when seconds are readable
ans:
2.29
